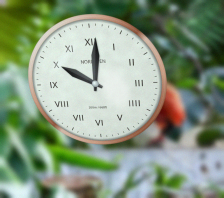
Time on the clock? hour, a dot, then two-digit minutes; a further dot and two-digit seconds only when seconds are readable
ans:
10.01
